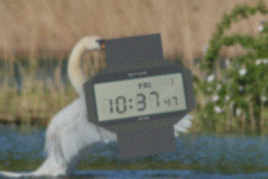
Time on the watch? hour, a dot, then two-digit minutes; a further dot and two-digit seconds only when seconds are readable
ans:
10.37
